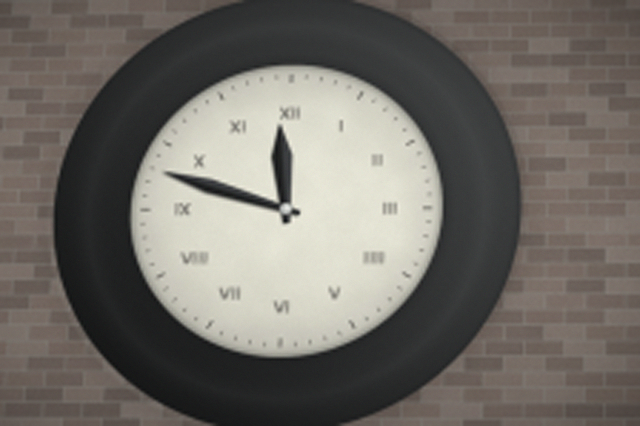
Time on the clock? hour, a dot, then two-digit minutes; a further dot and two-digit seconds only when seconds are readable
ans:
11.48
